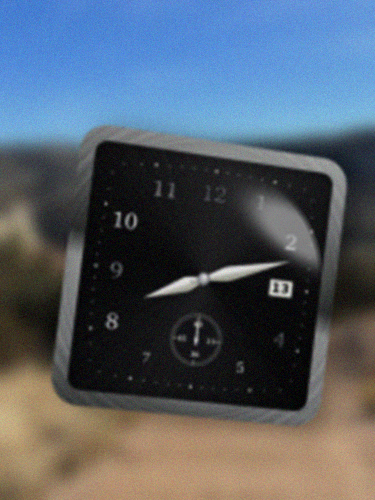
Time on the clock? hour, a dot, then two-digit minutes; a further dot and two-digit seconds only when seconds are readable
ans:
8.12
